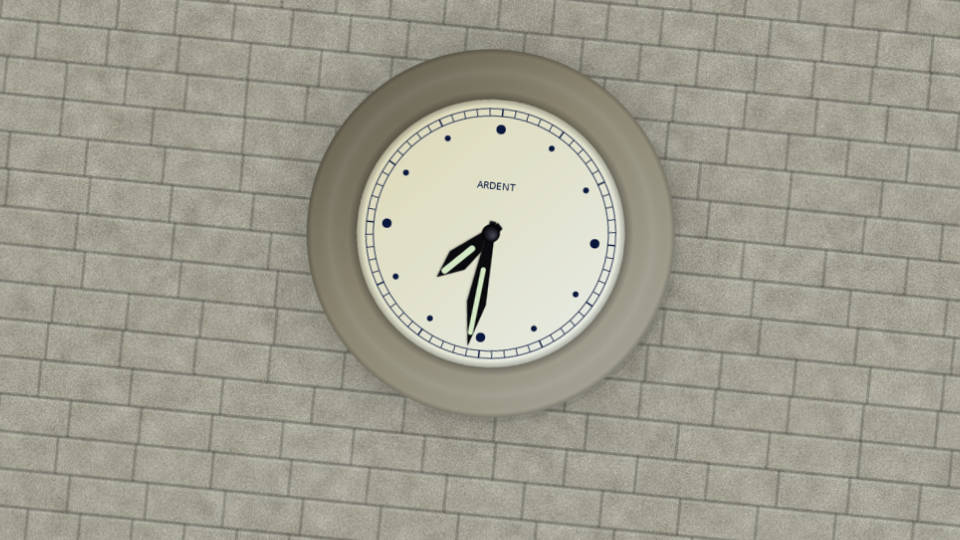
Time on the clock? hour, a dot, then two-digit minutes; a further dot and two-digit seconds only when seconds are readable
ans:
7.31
